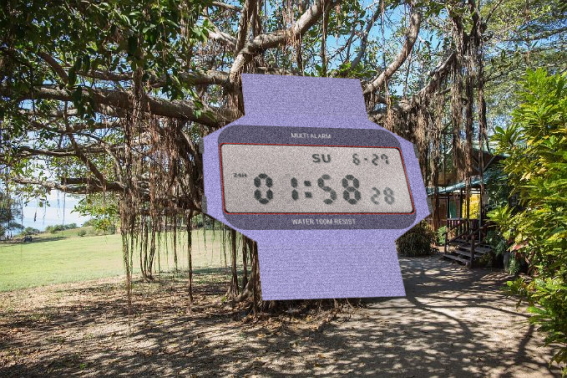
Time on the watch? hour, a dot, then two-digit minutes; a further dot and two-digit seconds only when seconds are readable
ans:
1.58.28
